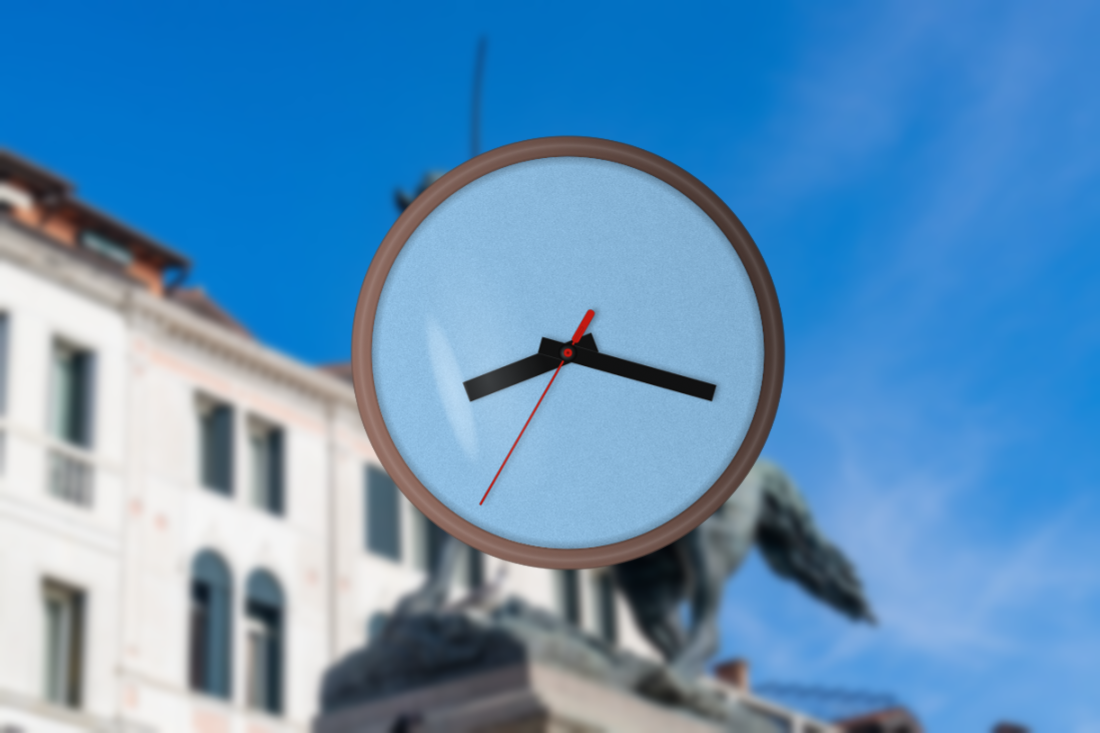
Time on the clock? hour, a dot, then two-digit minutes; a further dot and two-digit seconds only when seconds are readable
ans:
8.17.35
